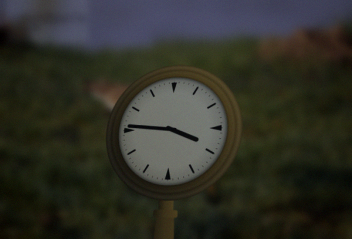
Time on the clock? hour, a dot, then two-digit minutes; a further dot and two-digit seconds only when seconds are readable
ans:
3.46
